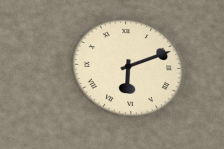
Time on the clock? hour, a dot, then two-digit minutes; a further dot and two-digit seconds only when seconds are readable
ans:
6.11
